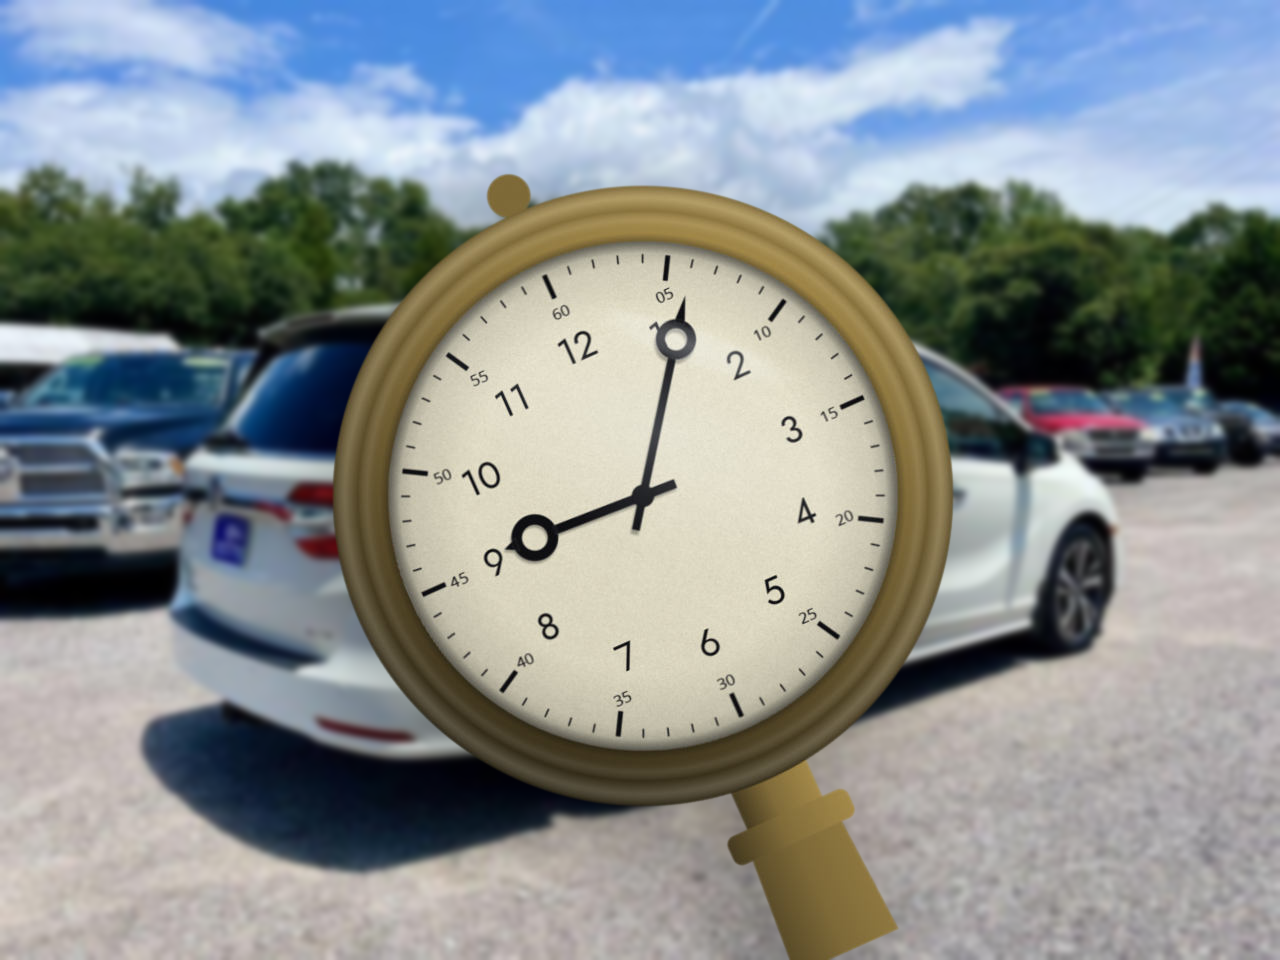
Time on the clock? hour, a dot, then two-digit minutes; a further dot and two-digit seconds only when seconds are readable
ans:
9.06
